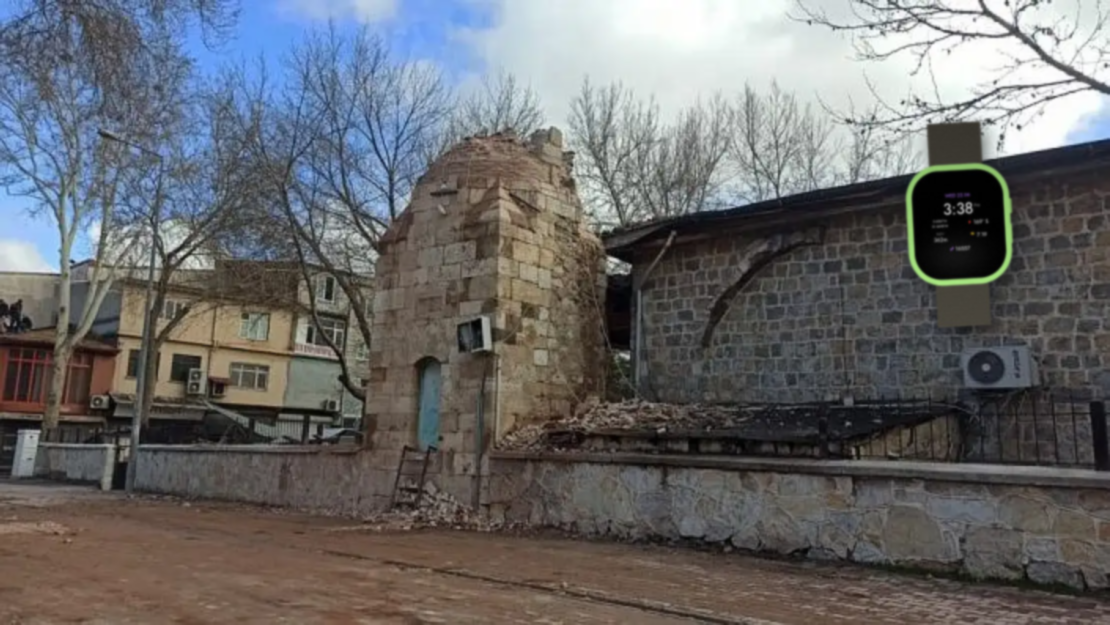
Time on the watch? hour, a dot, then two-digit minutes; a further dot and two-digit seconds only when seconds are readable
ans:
3.38
